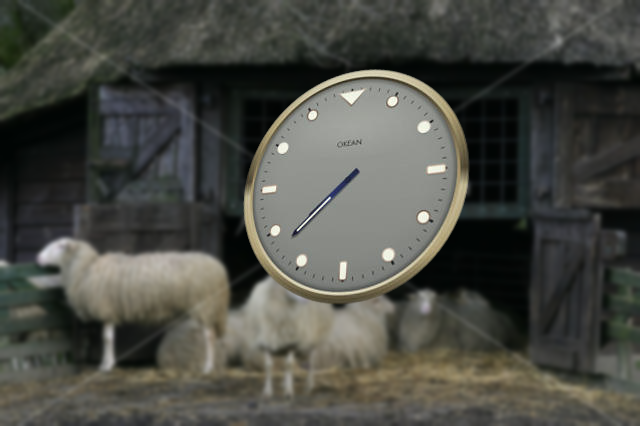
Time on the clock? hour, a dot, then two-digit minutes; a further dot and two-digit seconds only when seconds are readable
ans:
7.38
